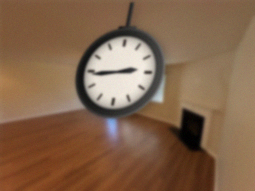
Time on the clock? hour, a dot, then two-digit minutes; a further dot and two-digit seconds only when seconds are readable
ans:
2.44
